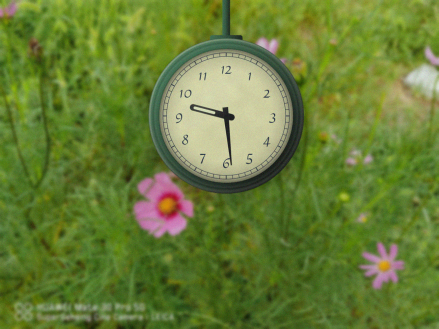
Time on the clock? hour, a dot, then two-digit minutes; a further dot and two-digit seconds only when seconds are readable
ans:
9.29
